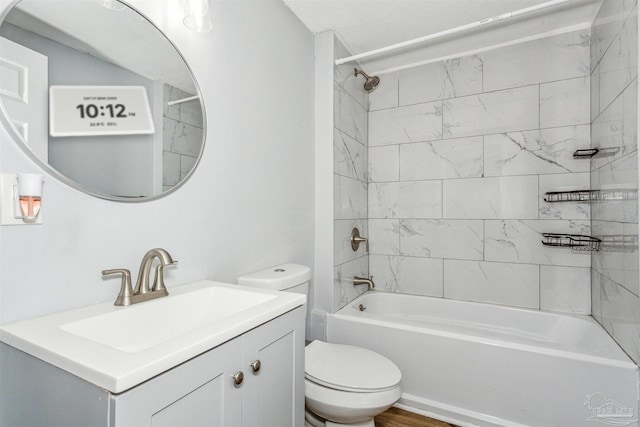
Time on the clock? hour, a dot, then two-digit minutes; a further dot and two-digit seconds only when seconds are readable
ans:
10.12
